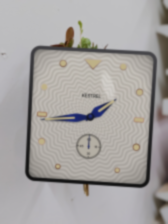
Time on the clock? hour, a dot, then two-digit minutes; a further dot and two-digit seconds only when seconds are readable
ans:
1.44
